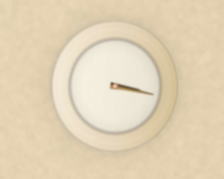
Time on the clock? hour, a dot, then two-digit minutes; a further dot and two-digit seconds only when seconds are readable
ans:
3.17
